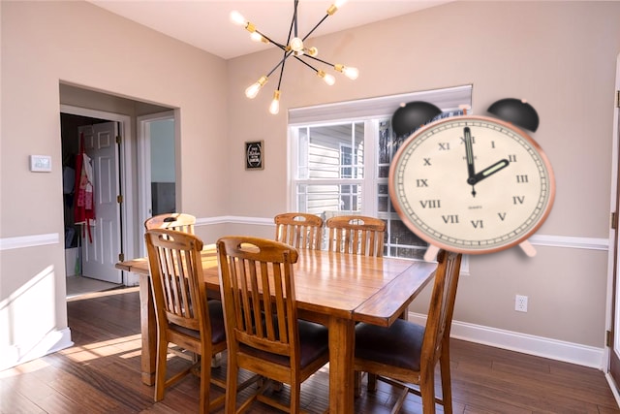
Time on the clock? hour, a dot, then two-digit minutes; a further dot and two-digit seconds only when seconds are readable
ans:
2.00.00
